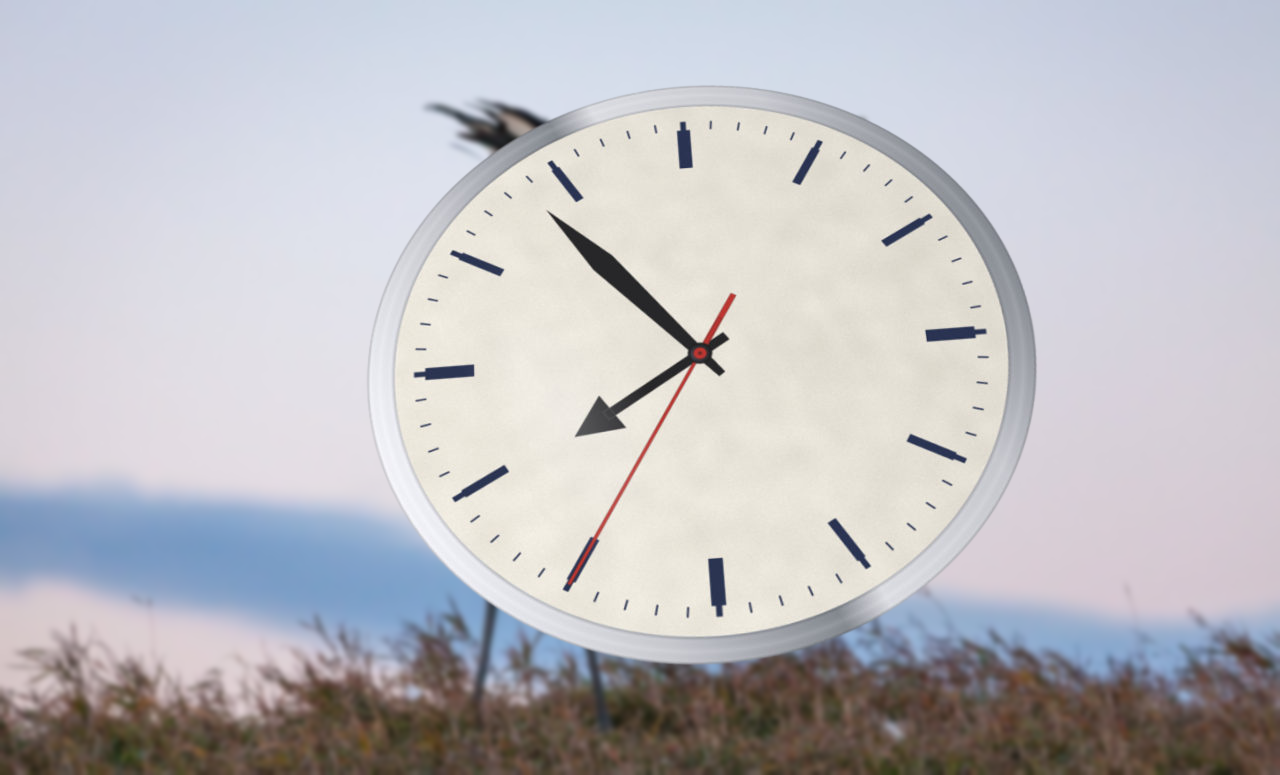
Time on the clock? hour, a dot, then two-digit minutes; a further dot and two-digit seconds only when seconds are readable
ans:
7.53.35
